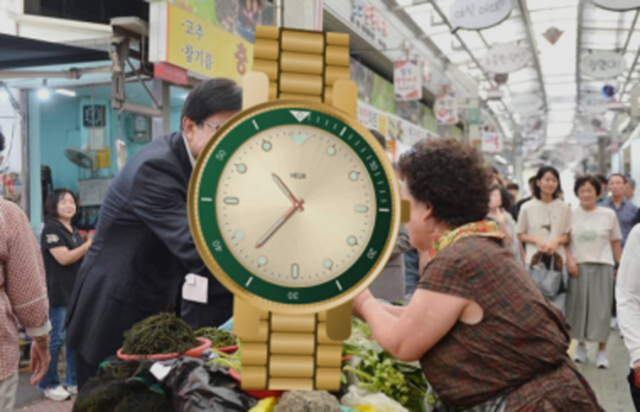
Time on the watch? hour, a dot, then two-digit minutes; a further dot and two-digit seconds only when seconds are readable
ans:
10.37
